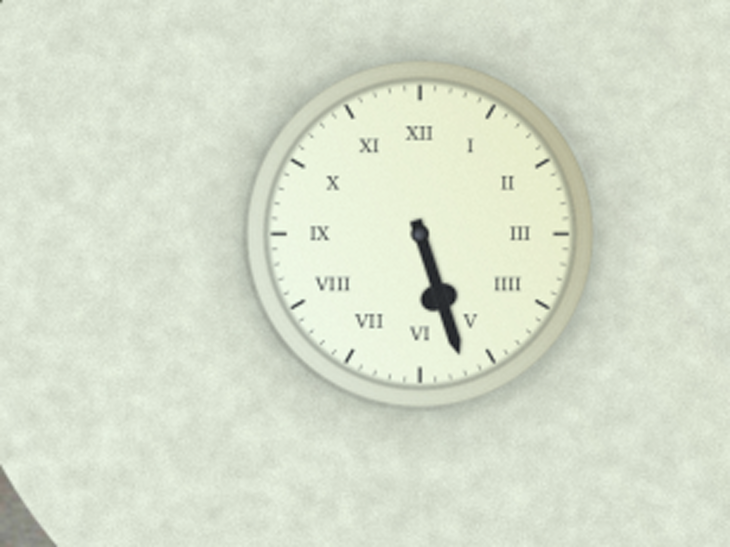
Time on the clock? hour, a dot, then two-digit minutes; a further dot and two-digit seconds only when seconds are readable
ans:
5.27
